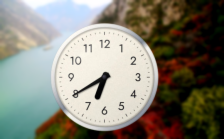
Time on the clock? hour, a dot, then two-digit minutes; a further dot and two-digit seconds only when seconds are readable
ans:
6.40
